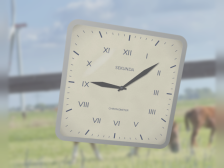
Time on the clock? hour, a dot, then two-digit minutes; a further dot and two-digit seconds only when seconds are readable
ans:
9.08
